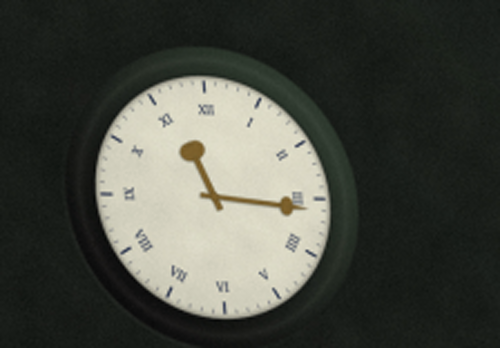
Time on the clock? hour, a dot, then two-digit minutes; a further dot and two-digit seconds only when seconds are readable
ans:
11.16
